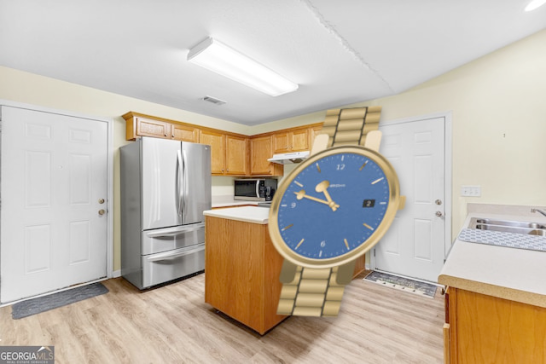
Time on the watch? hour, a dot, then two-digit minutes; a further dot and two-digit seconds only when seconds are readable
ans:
10.48
